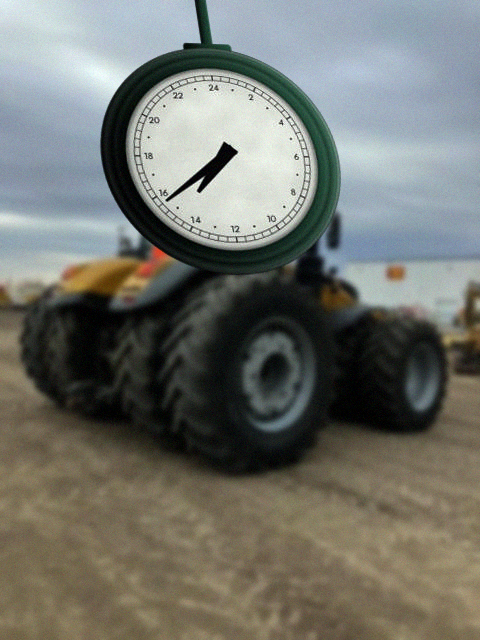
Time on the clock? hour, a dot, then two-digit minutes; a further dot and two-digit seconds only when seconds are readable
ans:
14.39
